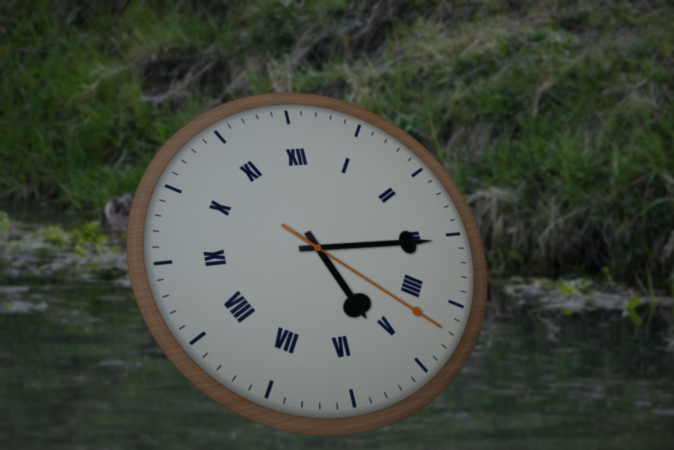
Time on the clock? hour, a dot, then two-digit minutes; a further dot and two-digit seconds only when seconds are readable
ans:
5.15.22
